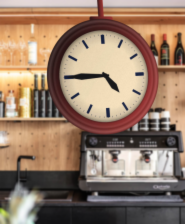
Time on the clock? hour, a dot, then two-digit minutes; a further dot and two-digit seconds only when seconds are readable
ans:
4.45
